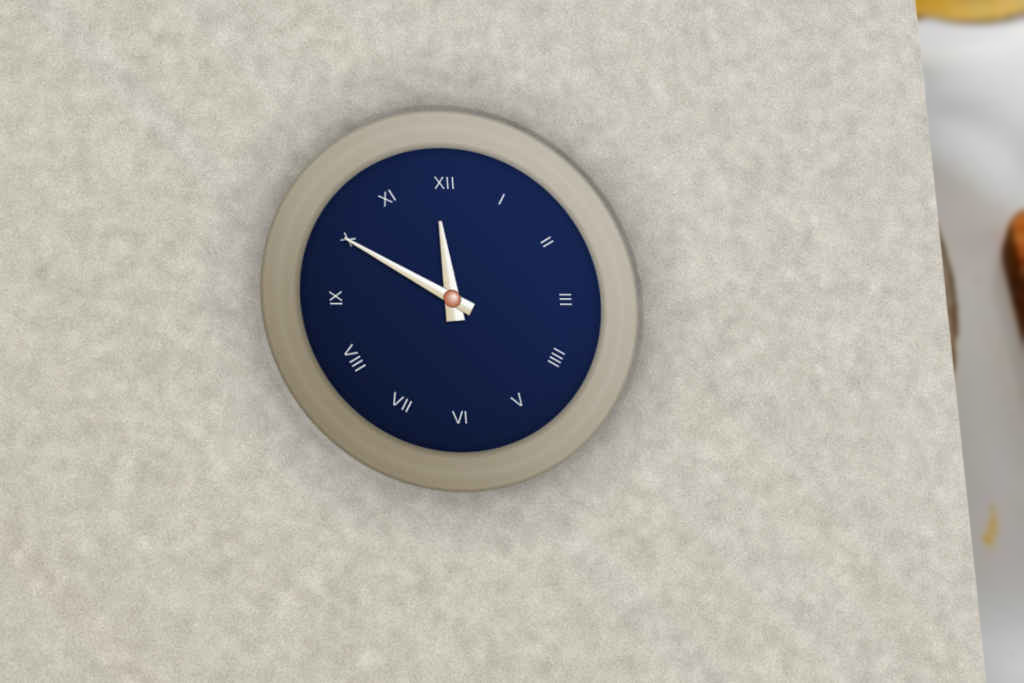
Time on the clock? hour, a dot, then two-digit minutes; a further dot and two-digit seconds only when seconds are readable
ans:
11.50
